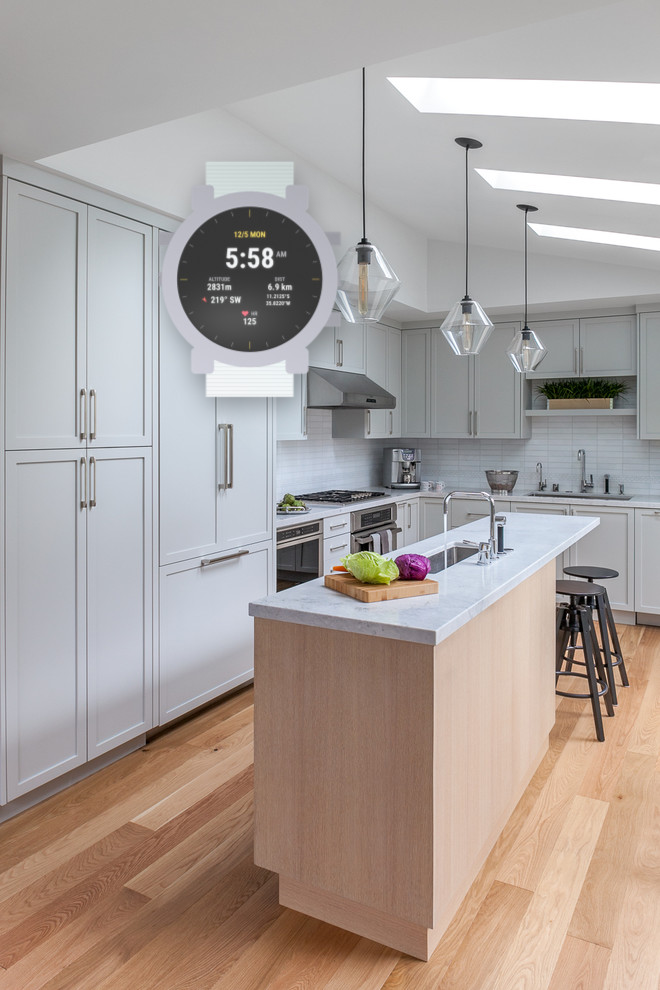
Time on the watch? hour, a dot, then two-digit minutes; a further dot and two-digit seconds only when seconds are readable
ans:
5.58
